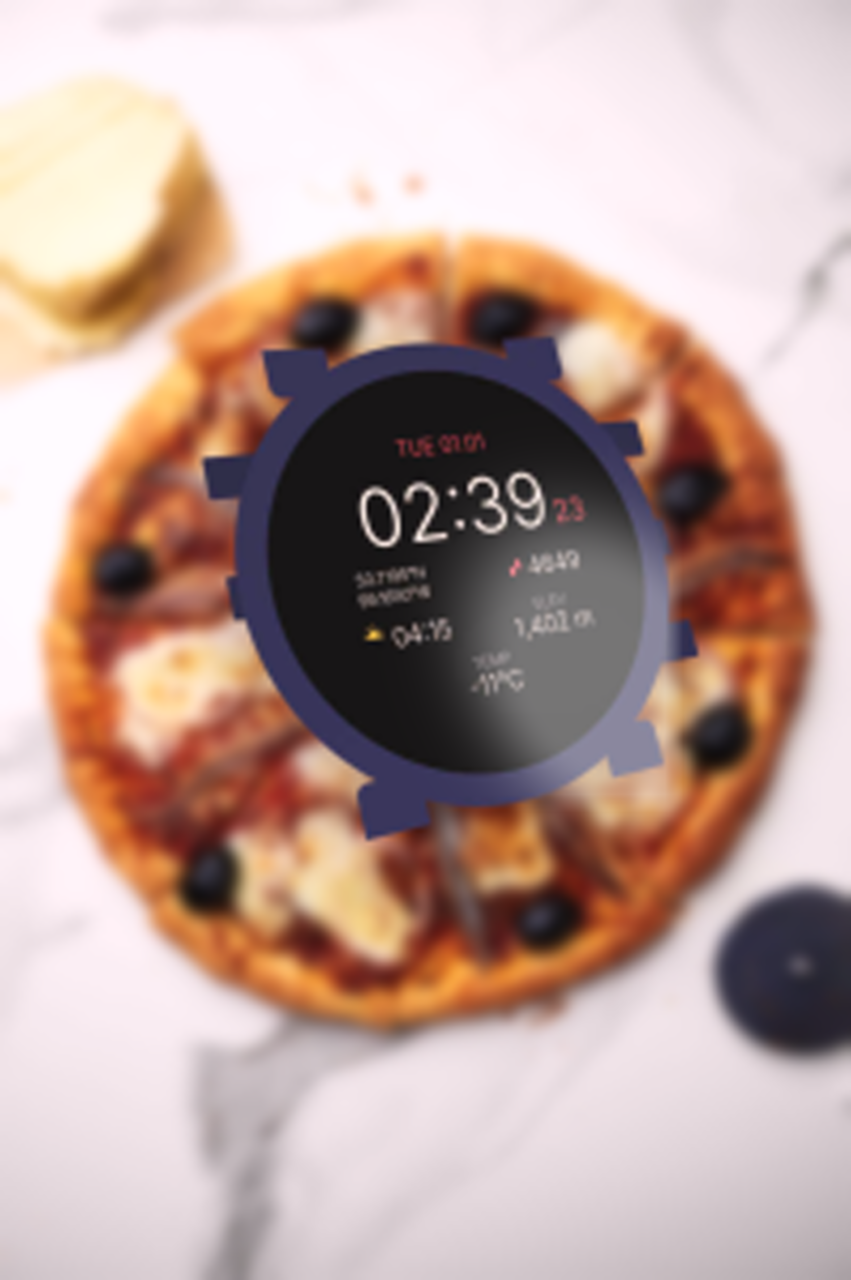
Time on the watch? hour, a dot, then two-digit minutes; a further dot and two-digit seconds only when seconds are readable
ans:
2.39
